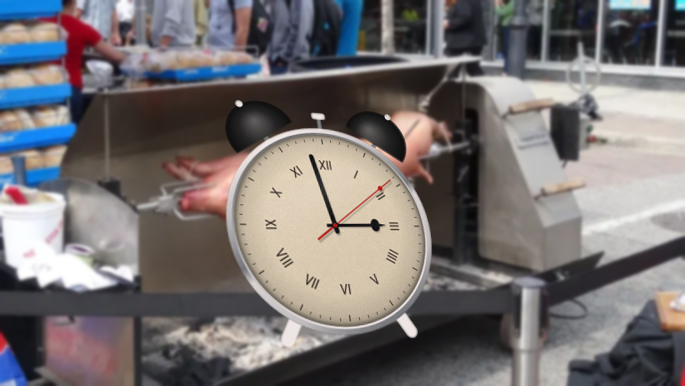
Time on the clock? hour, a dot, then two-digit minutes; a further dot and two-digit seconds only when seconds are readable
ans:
2.58.09
